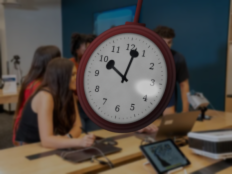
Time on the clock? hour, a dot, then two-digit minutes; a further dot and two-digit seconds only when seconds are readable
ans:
10.02
